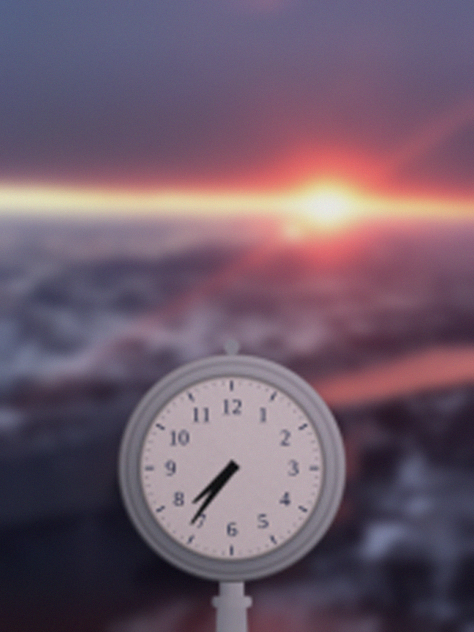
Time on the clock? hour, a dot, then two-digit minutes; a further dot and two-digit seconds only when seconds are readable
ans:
7.36
